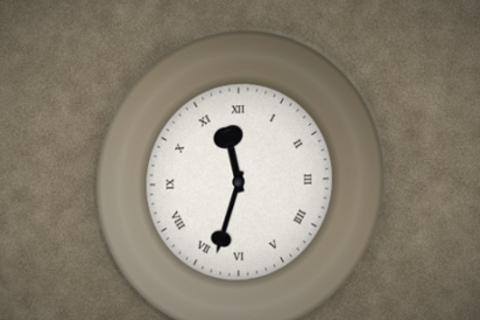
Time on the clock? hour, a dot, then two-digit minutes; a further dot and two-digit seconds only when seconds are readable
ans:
11.33
